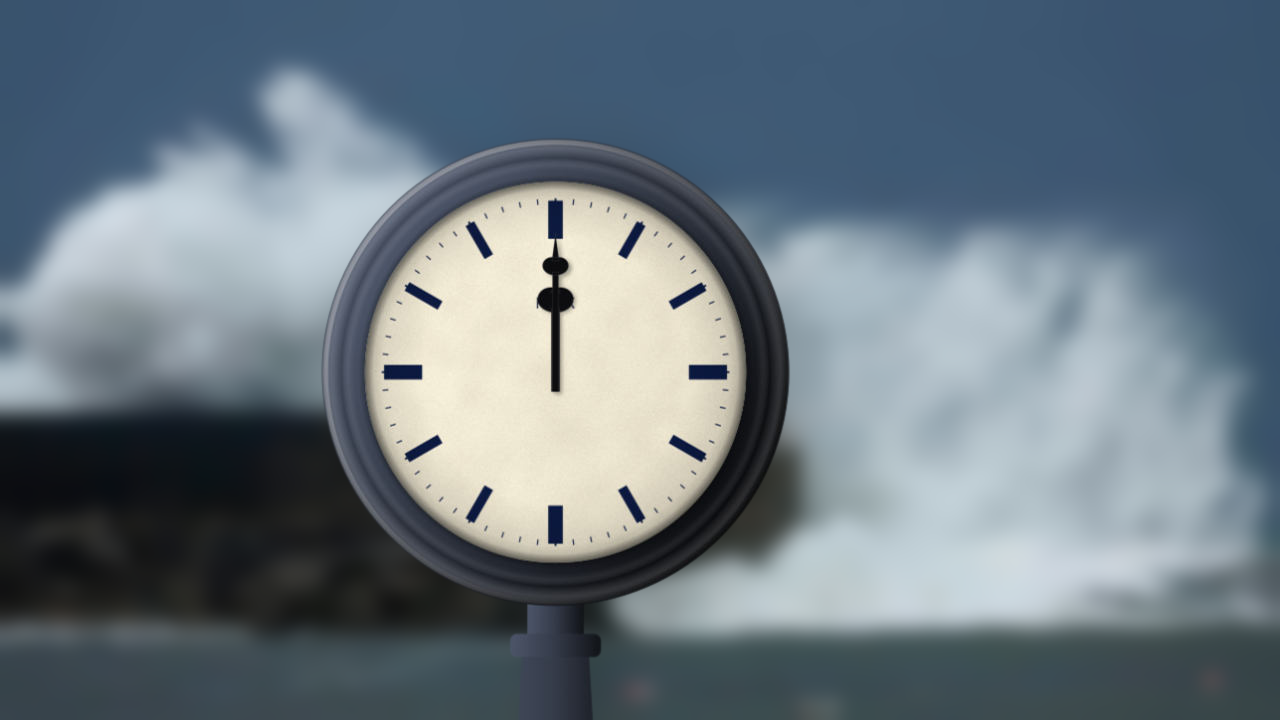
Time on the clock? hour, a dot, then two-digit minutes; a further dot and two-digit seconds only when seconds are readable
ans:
12.00
